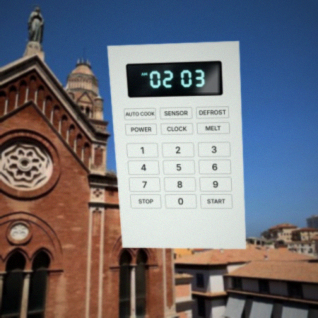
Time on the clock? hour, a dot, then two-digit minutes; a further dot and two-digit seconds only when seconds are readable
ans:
2.03
